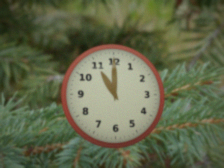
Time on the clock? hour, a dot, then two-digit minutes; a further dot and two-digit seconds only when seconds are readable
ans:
11.00
